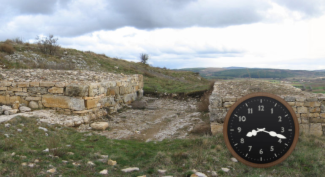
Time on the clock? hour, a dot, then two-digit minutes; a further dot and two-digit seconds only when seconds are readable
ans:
8.18
